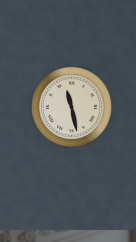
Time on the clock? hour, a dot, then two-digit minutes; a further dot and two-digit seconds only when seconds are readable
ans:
11.28
